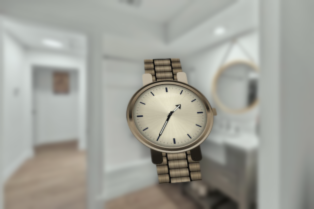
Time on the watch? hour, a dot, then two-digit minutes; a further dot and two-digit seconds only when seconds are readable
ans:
1.35
